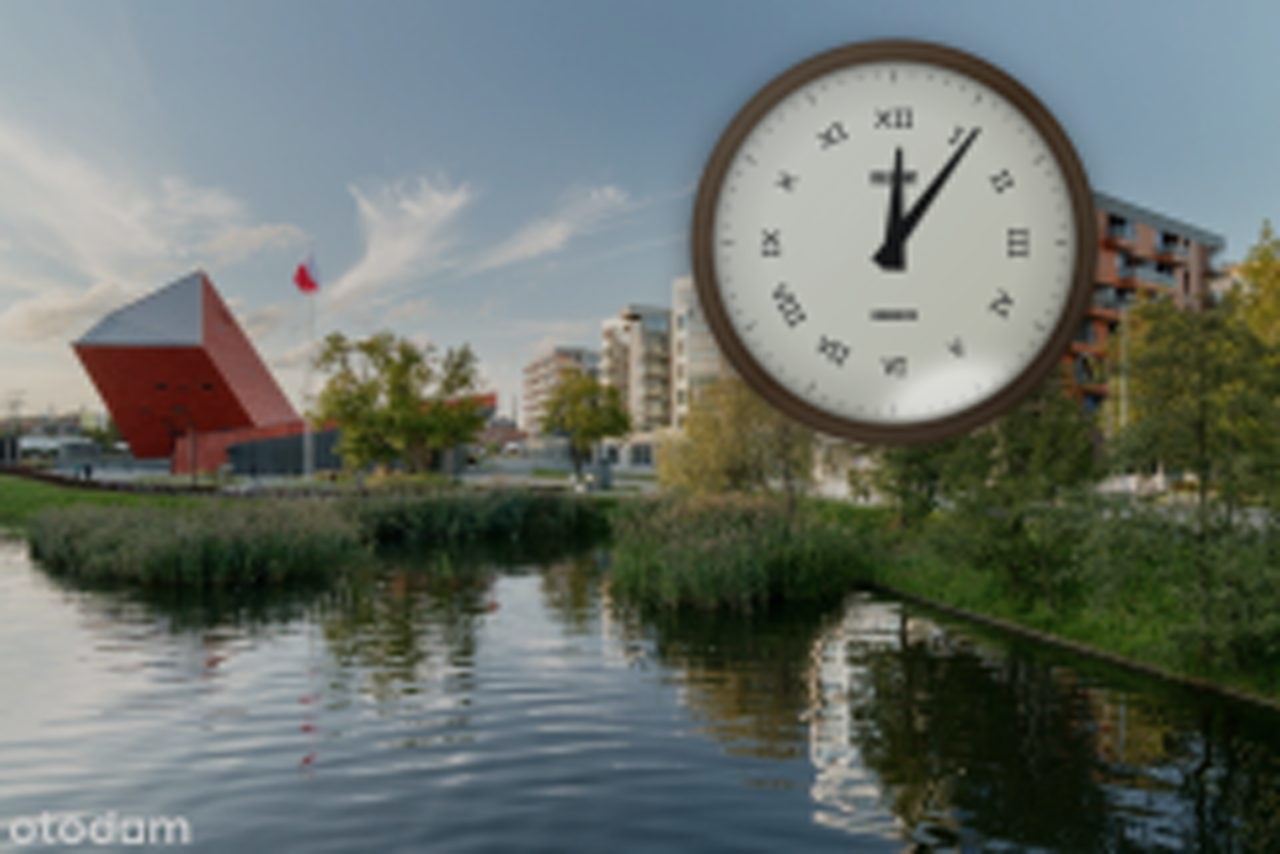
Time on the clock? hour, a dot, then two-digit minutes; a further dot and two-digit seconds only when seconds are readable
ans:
12.06
